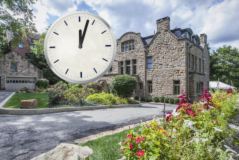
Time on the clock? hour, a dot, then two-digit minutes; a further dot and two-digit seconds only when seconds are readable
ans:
12.03
